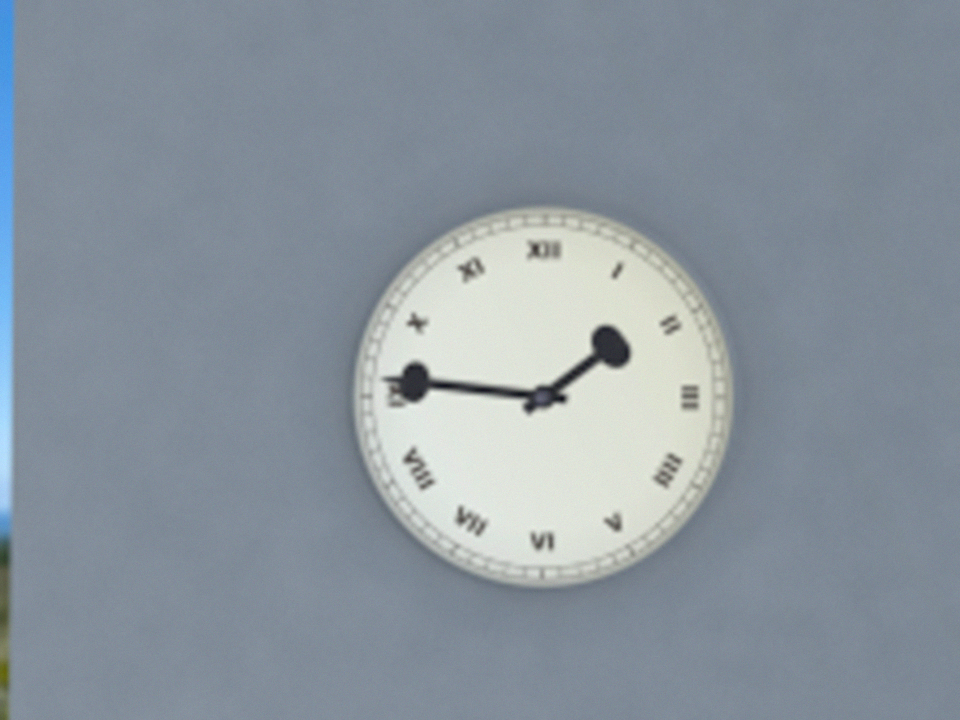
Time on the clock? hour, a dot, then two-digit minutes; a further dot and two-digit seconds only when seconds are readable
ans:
1.46
